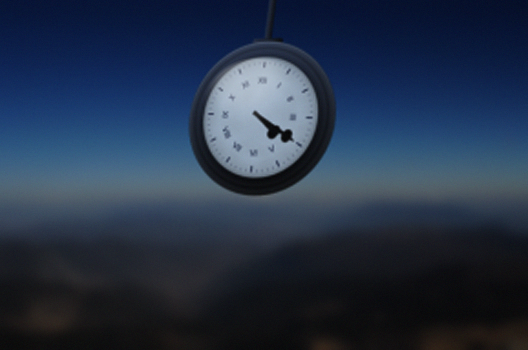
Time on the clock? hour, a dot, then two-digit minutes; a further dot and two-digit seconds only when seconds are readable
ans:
4.20
